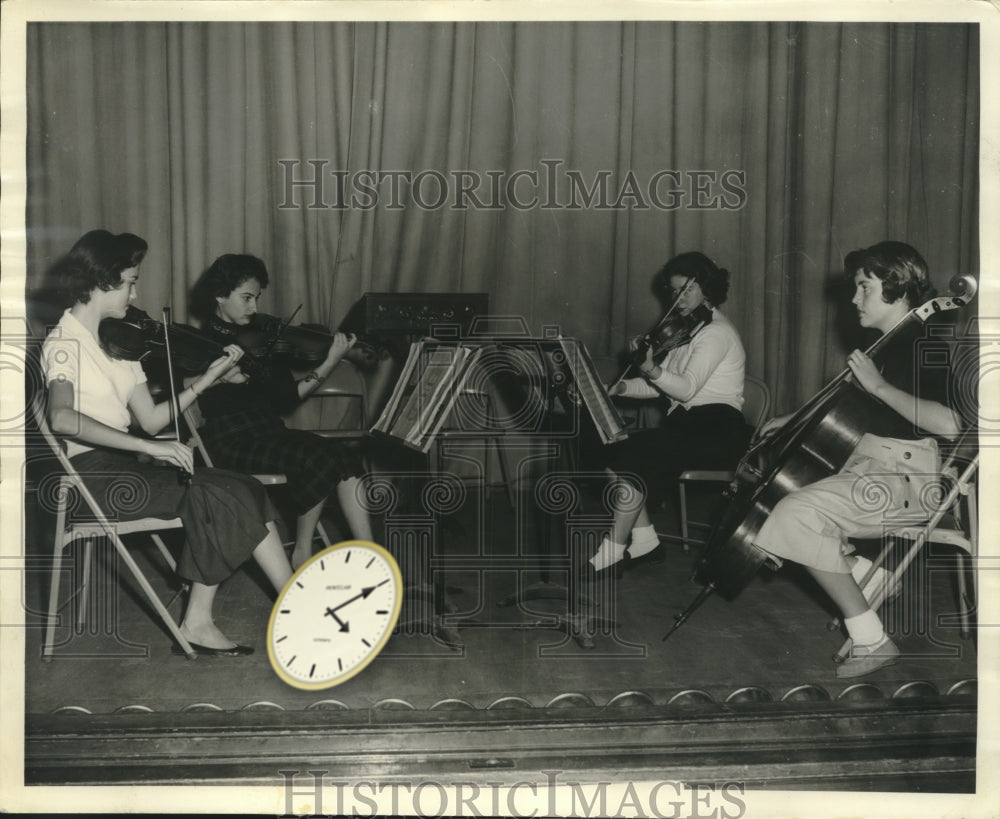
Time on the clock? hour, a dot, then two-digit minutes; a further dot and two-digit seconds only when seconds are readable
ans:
4.10
